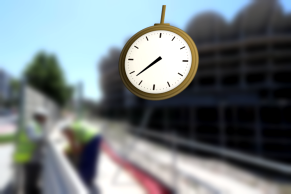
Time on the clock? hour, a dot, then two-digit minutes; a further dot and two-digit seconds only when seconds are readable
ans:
7.38
